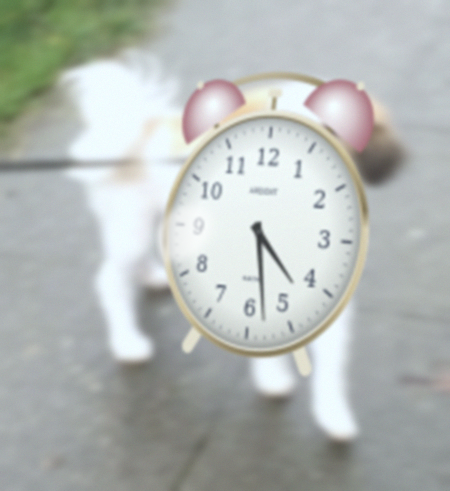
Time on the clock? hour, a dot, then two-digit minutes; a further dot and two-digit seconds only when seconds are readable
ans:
4.28
